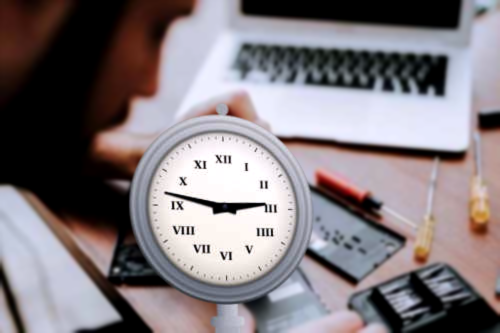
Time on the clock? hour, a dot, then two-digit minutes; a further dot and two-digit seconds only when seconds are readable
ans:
2.47
